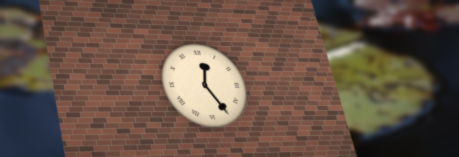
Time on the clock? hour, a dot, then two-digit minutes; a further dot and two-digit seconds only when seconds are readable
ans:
12.25
